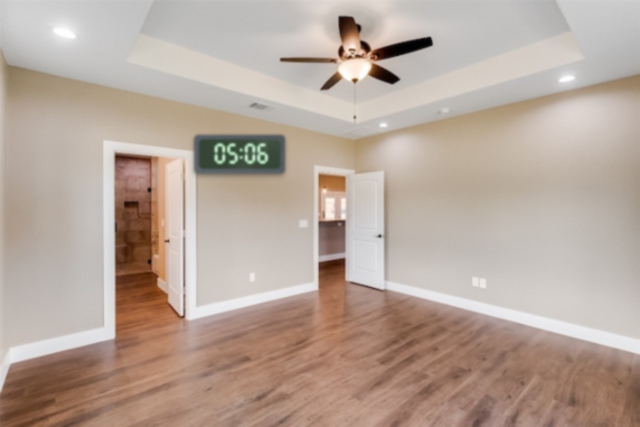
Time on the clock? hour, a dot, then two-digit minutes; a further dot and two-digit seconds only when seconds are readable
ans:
5.06
